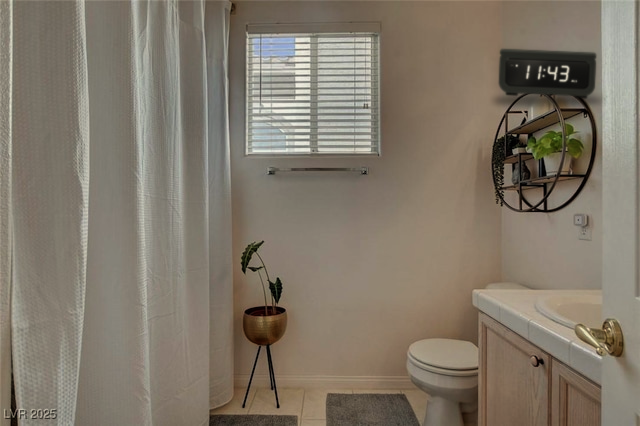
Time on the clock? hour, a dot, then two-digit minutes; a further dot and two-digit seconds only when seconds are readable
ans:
11.43
